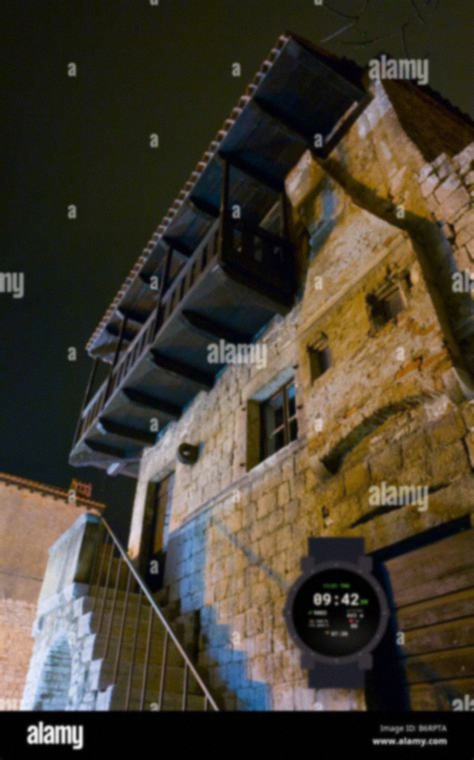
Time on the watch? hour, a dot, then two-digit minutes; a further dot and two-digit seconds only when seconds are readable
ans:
9.42
